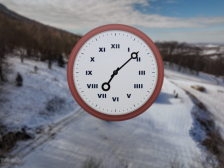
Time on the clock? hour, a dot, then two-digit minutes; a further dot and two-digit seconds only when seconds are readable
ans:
7.08
